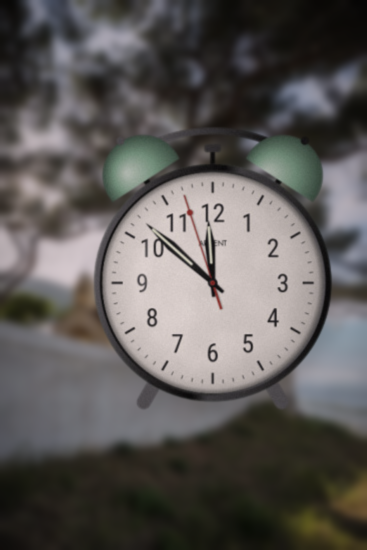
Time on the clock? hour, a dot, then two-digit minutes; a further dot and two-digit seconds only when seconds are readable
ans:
11.51.57
